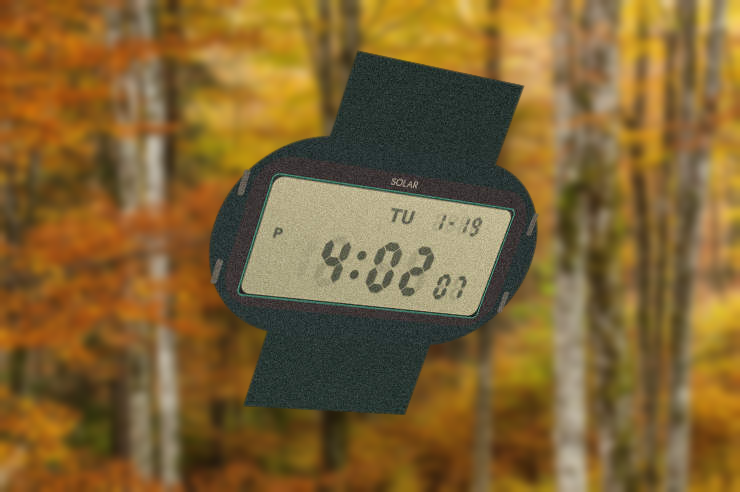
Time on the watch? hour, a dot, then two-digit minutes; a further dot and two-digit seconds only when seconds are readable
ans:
4.02.07
